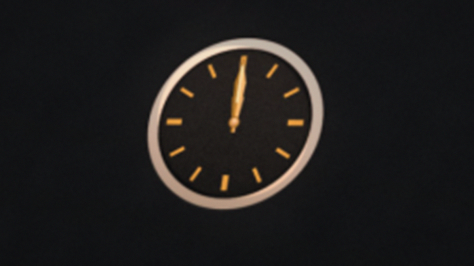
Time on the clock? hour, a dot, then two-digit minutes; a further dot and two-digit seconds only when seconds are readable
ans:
12.00
